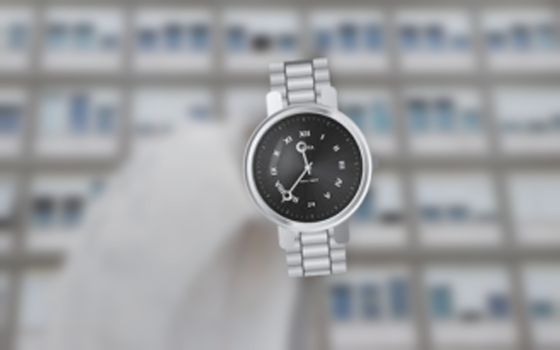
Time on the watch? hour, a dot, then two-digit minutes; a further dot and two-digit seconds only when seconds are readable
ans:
11.37
